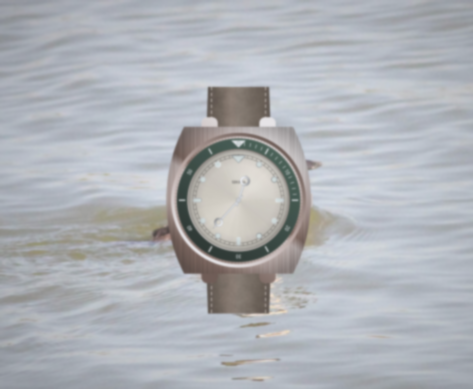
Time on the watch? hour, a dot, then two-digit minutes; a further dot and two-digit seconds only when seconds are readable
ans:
12.37
